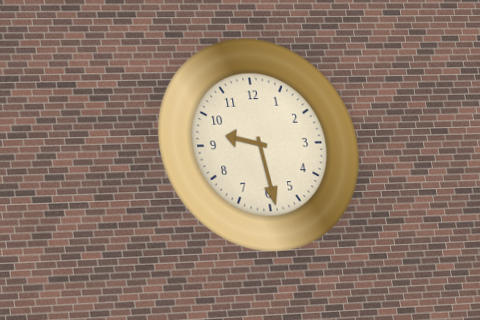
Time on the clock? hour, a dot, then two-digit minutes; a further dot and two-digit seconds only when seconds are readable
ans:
9.29
